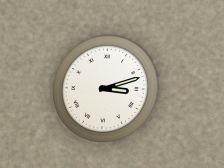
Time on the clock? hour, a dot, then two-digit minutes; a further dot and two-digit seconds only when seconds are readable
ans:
3.12
